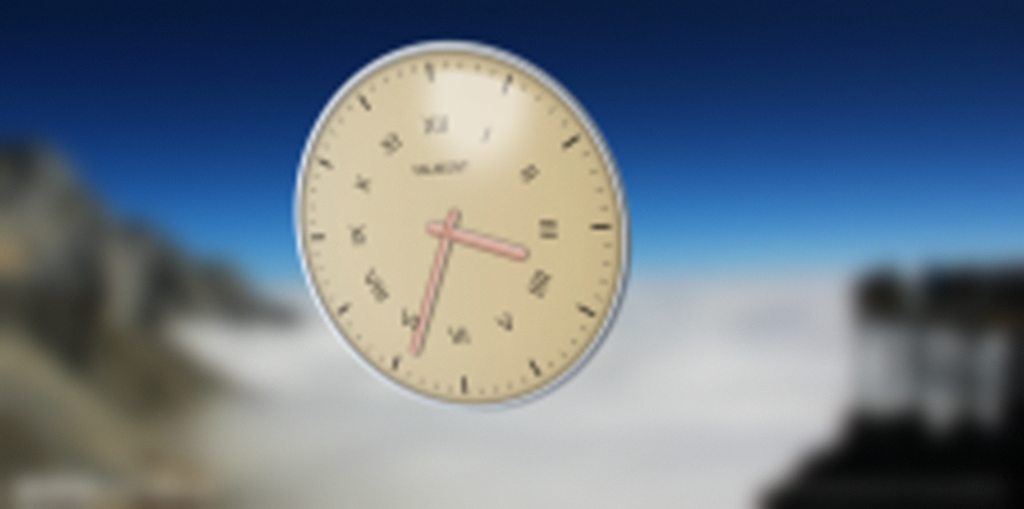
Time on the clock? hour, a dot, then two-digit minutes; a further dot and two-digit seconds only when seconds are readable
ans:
3.34
